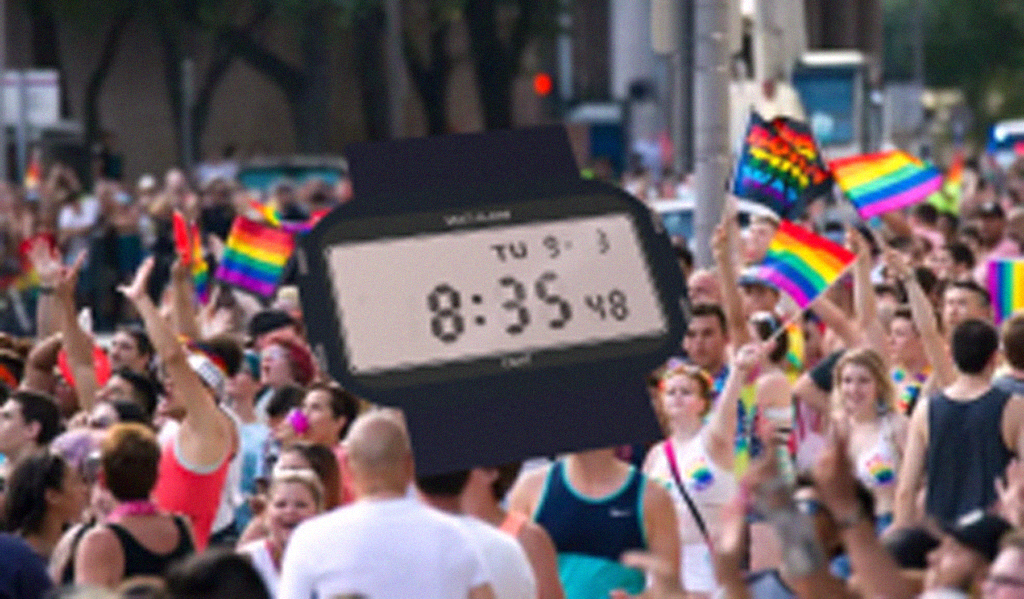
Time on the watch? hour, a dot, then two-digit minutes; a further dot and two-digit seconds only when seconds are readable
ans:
8.35.48
